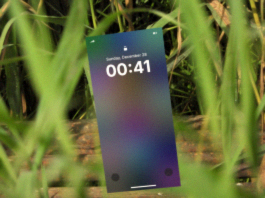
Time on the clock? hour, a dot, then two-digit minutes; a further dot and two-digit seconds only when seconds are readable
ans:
0.41
